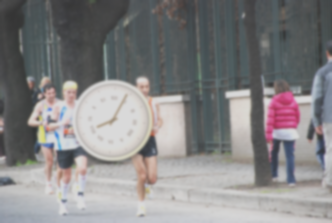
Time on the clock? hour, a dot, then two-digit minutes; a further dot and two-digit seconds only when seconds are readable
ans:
8.04
